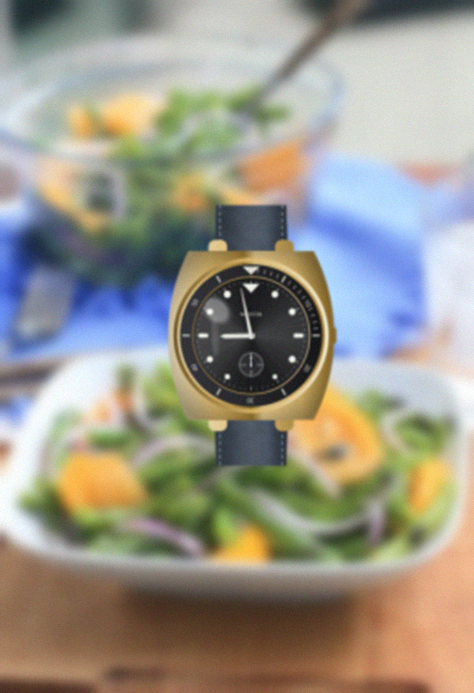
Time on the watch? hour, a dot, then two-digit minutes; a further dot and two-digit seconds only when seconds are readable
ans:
8.58
